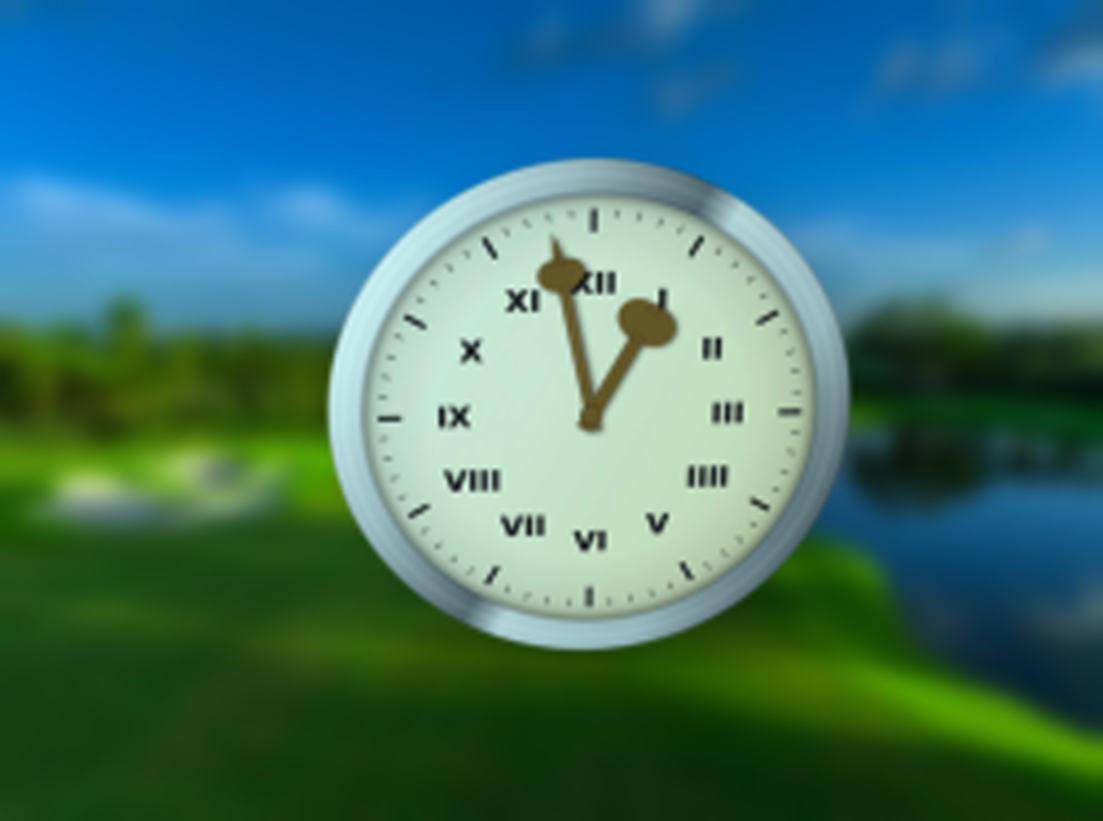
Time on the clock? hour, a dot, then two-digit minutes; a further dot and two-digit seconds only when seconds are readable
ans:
12.58
